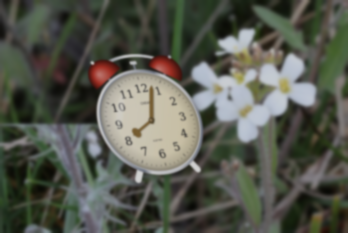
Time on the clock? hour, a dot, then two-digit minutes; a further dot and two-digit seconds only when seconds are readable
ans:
8.03
